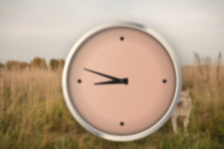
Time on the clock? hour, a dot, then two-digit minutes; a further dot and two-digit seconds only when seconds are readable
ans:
8.48
